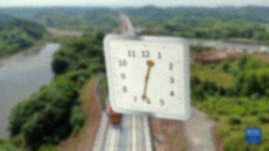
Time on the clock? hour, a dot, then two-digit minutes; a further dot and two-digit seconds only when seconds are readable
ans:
12.32
